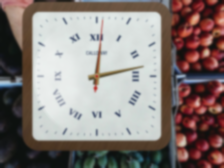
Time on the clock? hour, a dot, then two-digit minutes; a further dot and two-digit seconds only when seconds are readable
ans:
12.13.01
